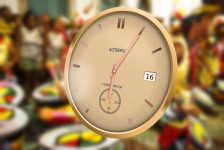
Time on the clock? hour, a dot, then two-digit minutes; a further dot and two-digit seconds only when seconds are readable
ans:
6.05
